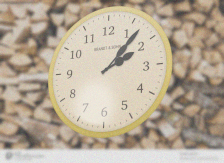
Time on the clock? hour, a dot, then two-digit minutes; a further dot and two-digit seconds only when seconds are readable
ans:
2.07
